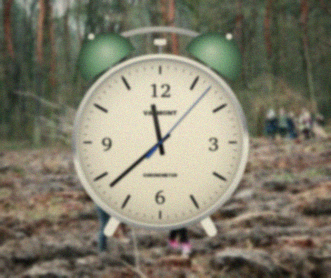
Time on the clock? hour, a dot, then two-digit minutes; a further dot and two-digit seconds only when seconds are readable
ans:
11.38.07
